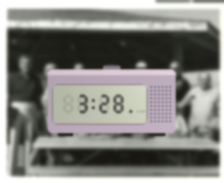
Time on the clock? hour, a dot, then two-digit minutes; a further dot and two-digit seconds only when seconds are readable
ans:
3.28
